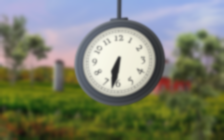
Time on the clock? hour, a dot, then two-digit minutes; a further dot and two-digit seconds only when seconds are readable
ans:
6.32
